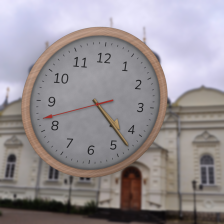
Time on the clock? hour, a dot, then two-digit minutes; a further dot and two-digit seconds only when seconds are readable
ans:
4.22.42
